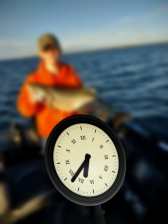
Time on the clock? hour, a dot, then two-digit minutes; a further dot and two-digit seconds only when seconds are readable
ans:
6.38
